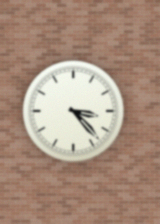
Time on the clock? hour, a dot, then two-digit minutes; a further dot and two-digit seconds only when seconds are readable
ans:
3.23
